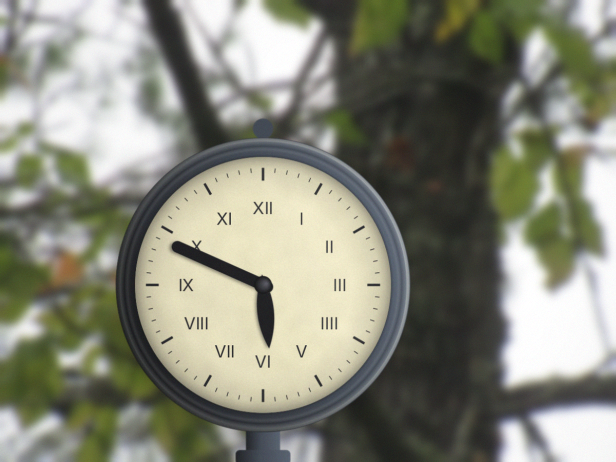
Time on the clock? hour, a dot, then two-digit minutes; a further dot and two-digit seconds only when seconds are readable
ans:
5.49
